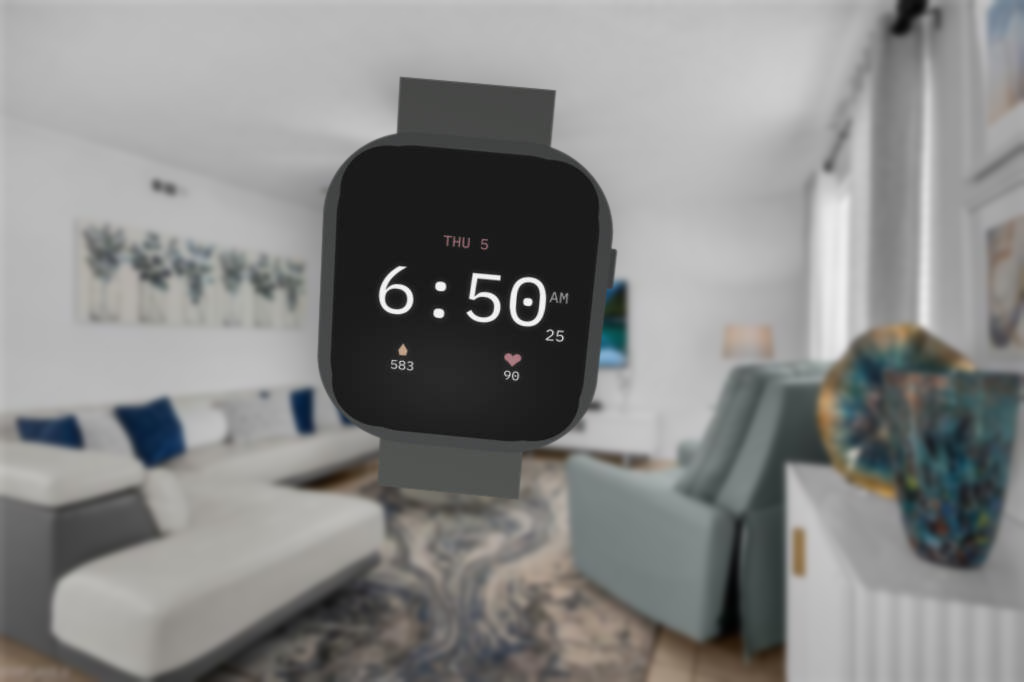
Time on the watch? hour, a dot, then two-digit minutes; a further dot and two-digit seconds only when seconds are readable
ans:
6.50.25
